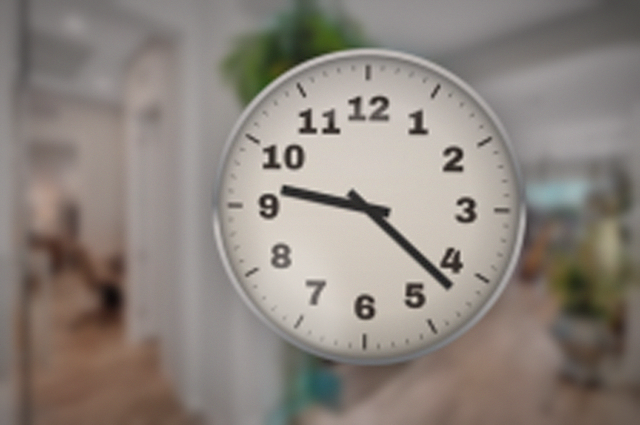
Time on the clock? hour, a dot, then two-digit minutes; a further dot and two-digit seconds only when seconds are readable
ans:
9.22
